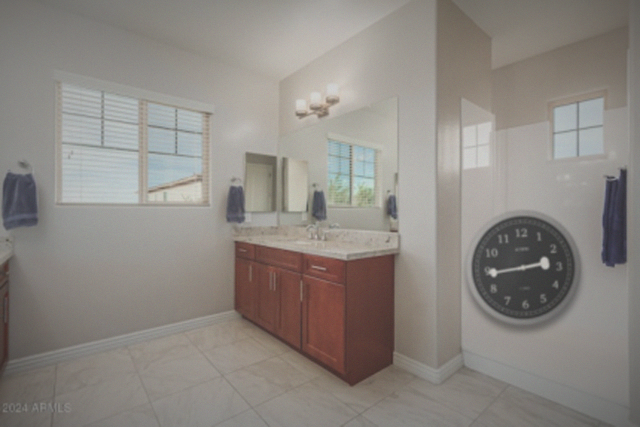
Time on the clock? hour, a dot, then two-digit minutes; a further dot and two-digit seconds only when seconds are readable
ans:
2.44
